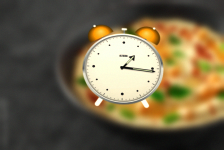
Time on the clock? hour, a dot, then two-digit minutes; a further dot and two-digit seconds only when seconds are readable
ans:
1.16
